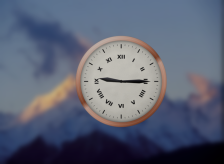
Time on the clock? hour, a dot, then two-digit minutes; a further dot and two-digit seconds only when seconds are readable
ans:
9.15
